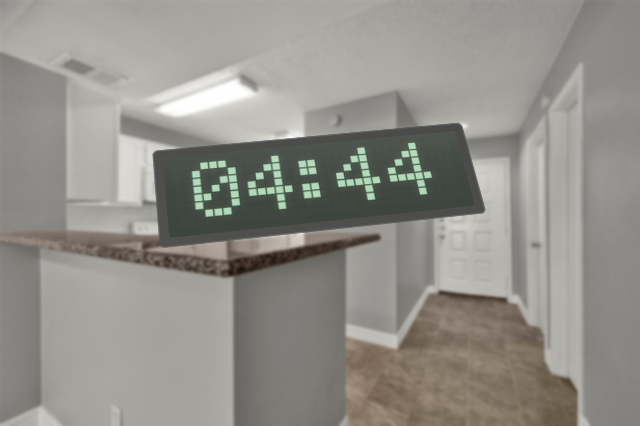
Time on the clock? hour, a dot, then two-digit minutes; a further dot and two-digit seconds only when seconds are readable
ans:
4.44
